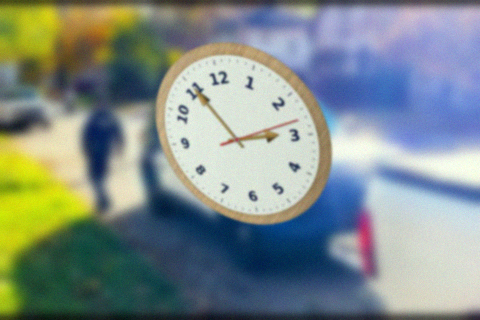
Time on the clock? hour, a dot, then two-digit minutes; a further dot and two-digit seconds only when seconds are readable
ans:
2.55.13
